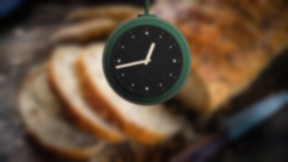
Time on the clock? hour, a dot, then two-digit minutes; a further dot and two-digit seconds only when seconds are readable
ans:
12.43
